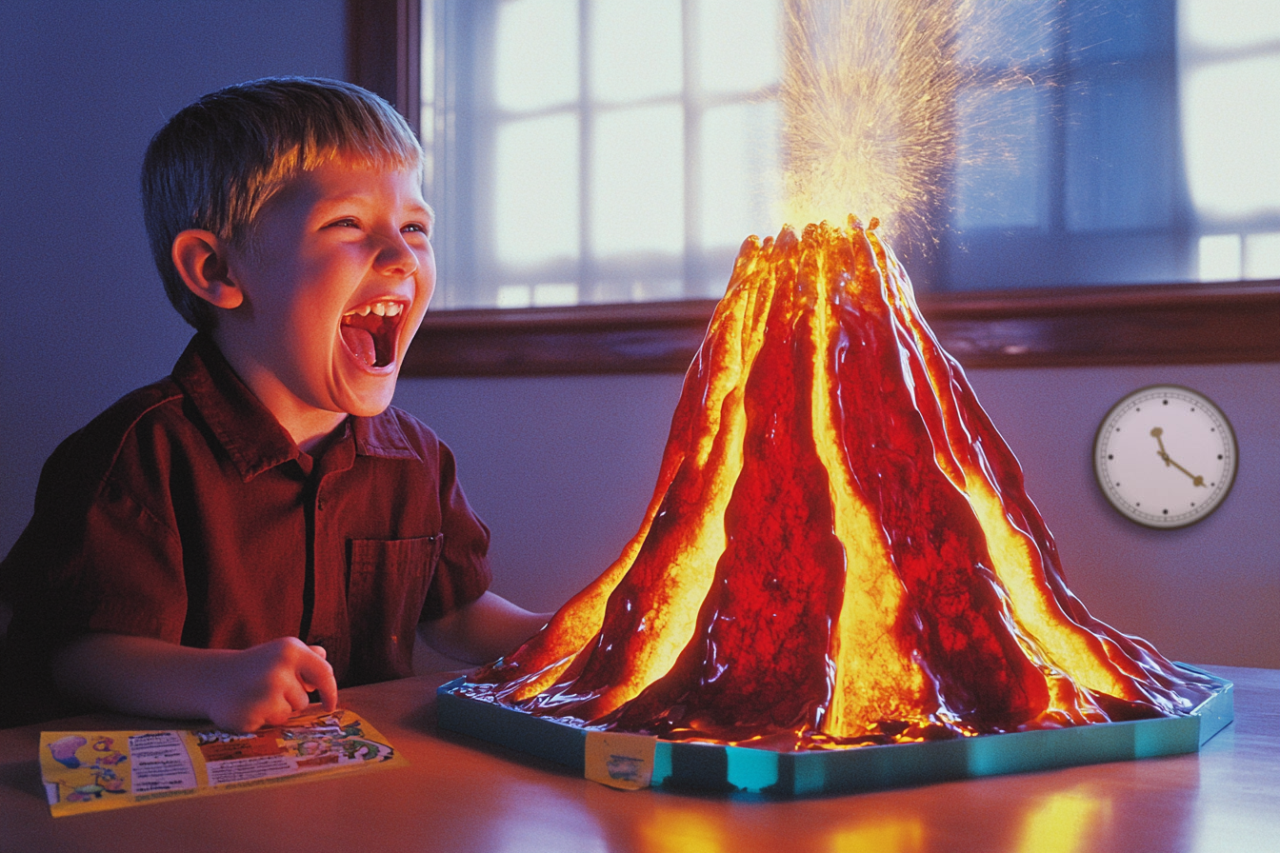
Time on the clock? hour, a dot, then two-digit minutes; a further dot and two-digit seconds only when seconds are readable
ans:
11.21
